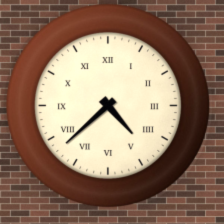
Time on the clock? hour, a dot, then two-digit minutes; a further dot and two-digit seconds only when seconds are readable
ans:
4.38
